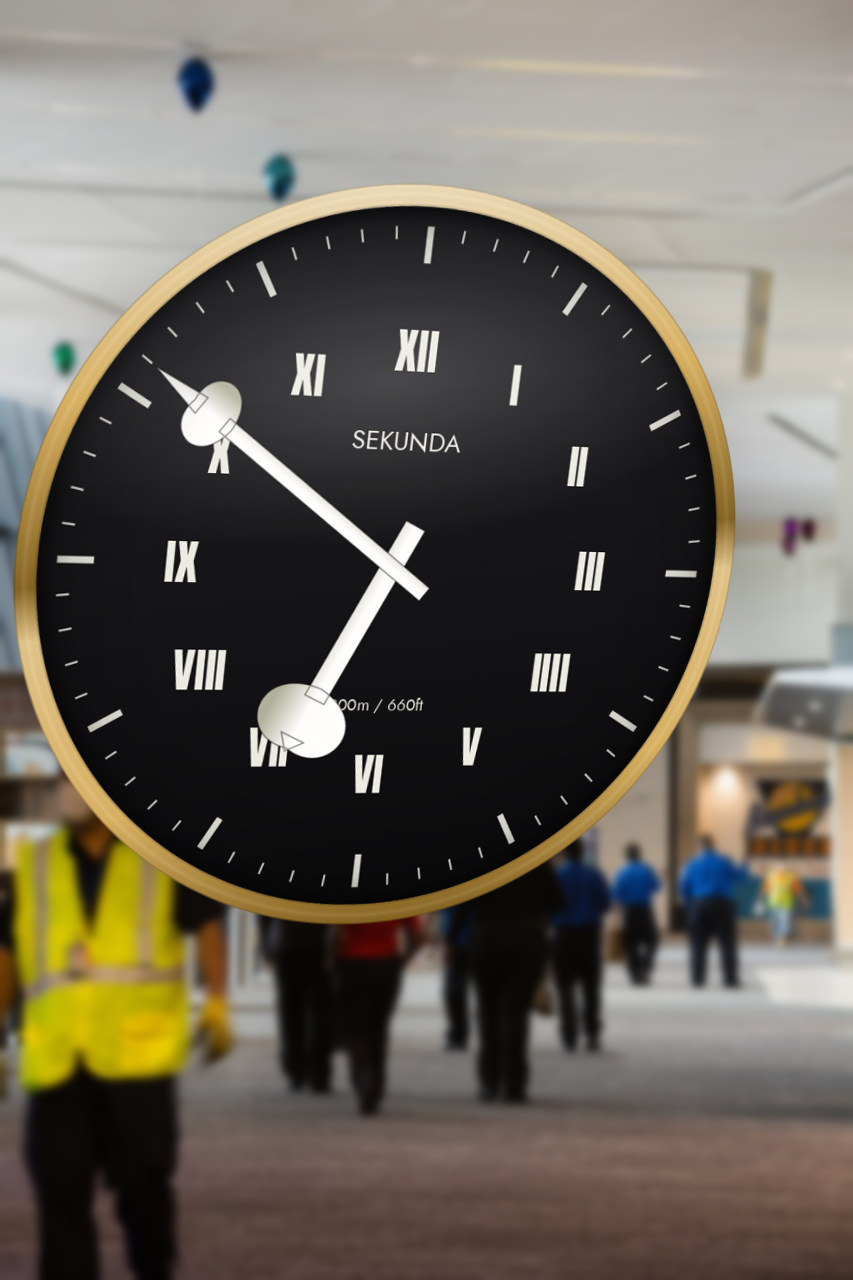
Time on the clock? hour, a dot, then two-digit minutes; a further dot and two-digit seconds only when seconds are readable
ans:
6.51
